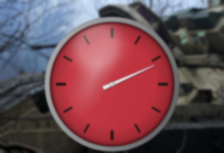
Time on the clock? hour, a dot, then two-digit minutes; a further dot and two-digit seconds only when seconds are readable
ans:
2.11
